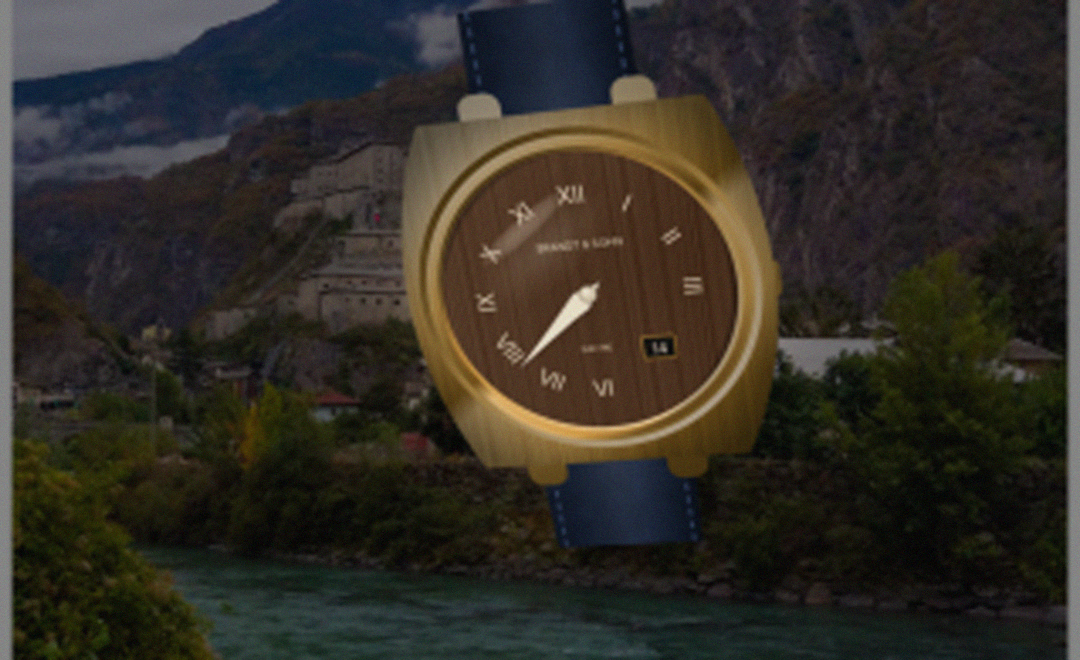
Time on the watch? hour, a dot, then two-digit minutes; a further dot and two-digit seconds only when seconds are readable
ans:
7.38
